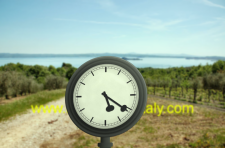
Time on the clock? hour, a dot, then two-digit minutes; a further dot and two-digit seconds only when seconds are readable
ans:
5.21
